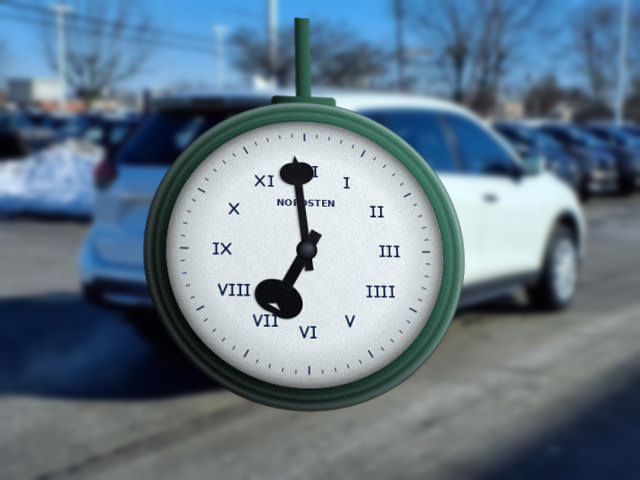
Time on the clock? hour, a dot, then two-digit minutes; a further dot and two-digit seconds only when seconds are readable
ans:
6.59
